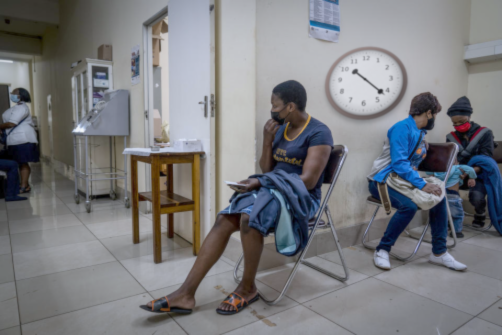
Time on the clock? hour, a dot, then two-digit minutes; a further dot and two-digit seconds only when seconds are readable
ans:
10.22
